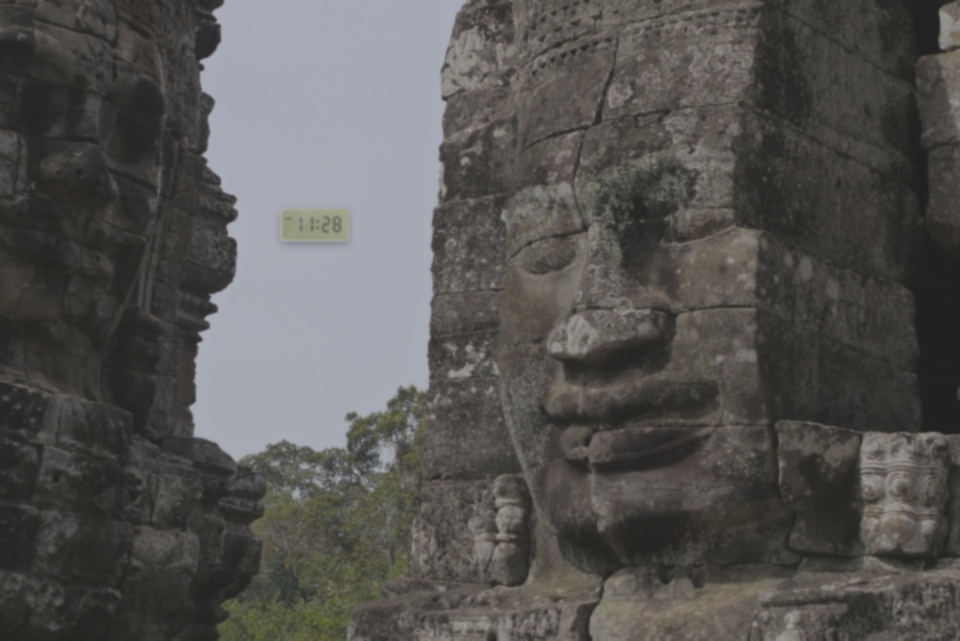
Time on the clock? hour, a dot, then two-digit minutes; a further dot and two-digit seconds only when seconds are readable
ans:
11.28
